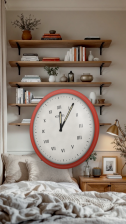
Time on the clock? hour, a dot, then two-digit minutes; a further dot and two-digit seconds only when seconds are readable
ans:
12.06
